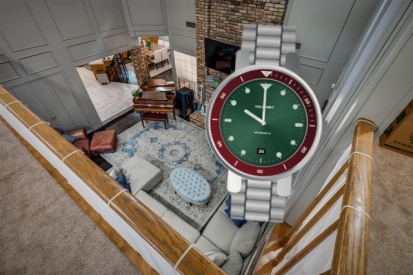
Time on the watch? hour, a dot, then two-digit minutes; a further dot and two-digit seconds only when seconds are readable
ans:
10.00
